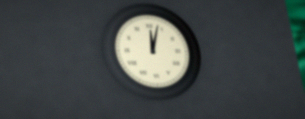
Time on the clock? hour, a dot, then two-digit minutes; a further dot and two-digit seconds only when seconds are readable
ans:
12.03
